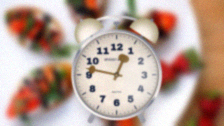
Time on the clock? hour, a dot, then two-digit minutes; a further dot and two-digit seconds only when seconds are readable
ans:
12.47
